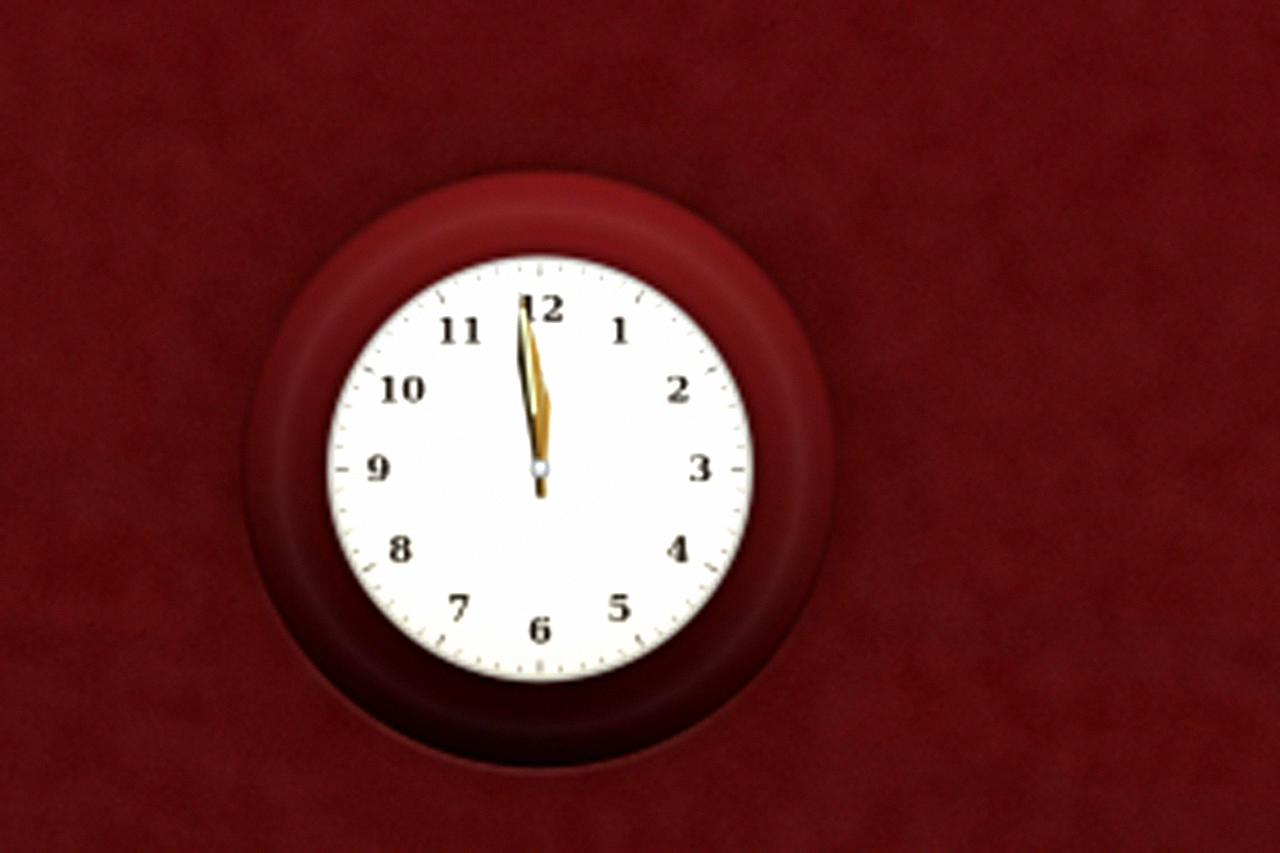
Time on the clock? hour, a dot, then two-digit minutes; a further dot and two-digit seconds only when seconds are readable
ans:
11.59
